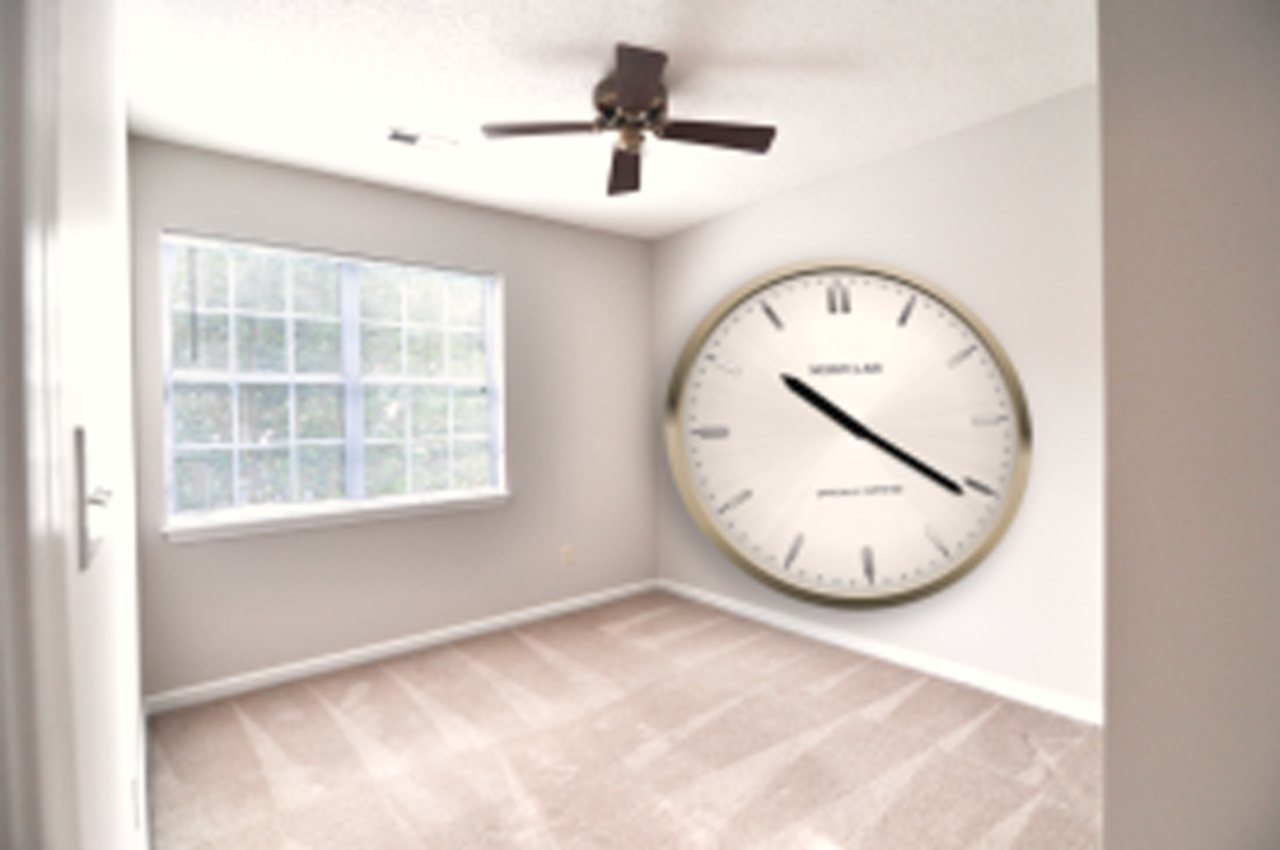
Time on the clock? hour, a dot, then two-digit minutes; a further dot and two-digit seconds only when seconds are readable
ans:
10.21
